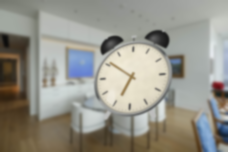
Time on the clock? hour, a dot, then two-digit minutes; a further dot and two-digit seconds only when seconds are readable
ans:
6.51
